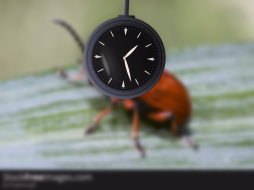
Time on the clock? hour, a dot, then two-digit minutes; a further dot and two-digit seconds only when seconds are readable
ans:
1.27
